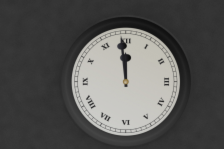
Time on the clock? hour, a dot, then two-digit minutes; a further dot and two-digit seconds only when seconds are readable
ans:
11.59
